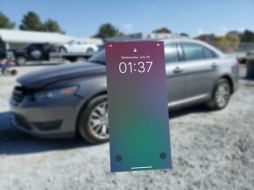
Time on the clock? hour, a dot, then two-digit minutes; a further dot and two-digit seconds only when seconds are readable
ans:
1.37
